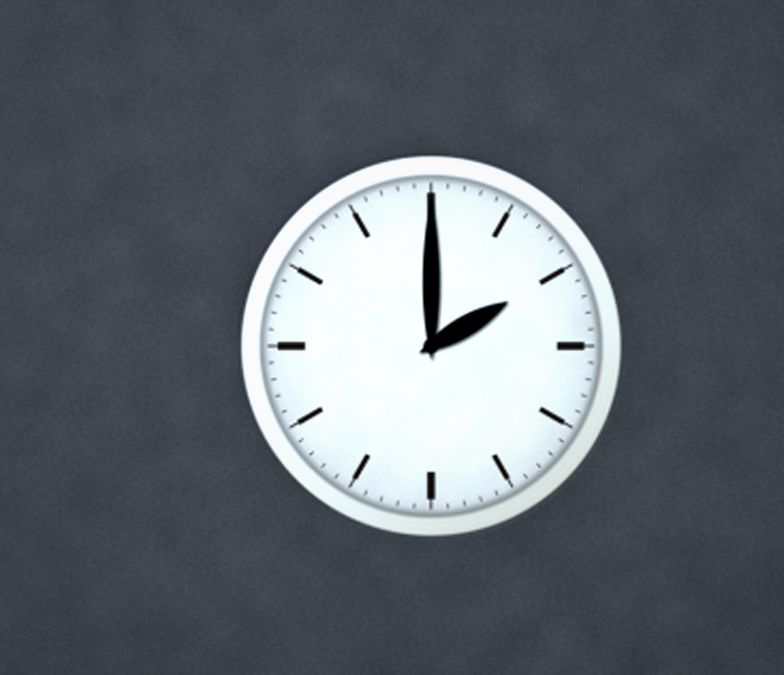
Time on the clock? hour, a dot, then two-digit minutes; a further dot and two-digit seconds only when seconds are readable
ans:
2.00
